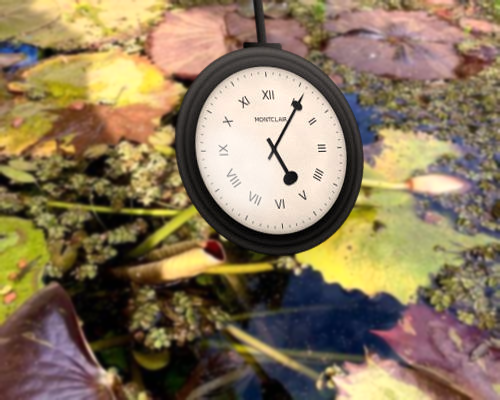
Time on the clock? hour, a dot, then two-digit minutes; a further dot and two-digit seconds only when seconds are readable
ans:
5.06
